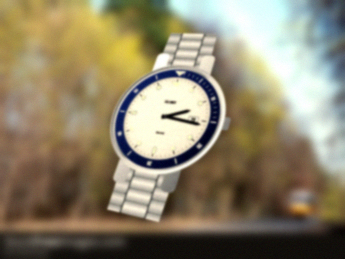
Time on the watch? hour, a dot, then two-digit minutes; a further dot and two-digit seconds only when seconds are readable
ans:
2.16
